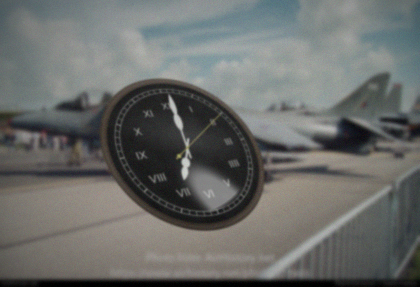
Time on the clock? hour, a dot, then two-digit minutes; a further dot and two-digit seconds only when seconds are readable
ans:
7.01.10
